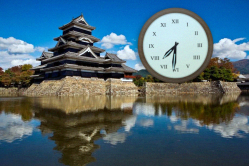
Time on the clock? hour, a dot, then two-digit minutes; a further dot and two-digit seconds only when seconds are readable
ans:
7.31
